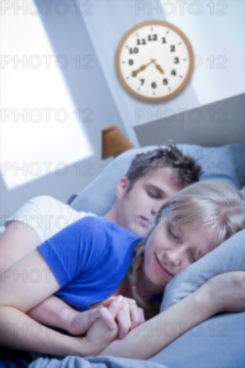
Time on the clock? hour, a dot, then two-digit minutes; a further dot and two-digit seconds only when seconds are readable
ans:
4.40
